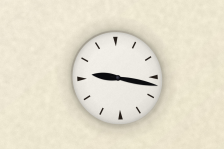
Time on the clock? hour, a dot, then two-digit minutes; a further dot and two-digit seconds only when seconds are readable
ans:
9.17
